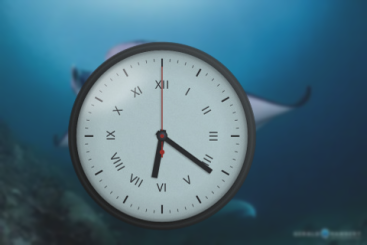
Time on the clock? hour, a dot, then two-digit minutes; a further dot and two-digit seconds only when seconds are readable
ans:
6.21.00
